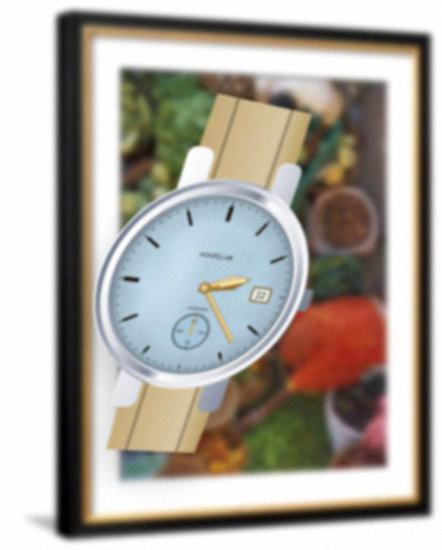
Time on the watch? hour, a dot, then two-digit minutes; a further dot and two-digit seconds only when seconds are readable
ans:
2.23
